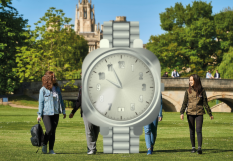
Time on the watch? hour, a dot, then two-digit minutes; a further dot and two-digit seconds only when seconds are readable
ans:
9.56
